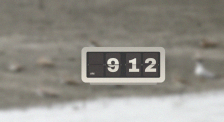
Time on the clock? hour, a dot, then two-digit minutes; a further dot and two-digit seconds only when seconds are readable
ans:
9.12
